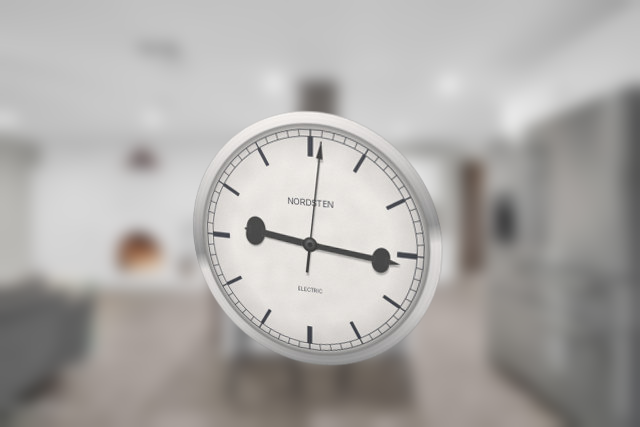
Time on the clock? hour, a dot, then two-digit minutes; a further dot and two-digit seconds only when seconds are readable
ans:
9.16.01
